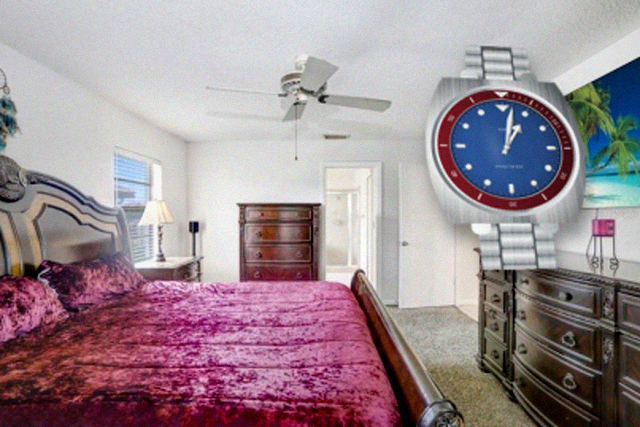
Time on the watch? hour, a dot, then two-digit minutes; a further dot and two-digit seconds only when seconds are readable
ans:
1.02
